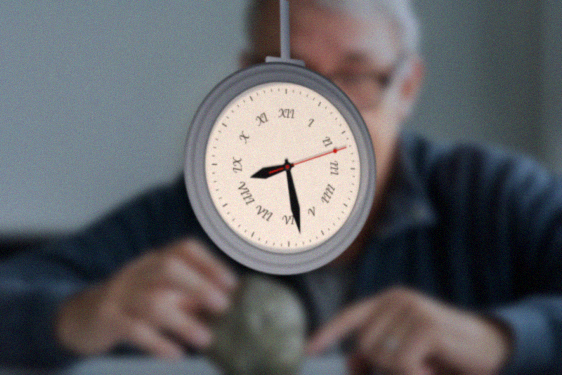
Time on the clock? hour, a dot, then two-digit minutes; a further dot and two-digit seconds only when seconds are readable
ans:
8.28.12
